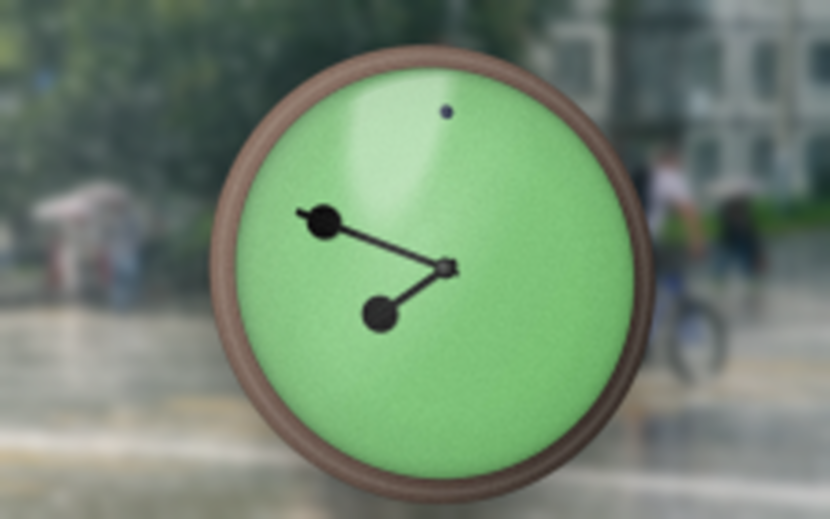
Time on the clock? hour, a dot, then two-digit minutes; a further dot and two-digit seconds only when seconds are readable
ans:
7.48
